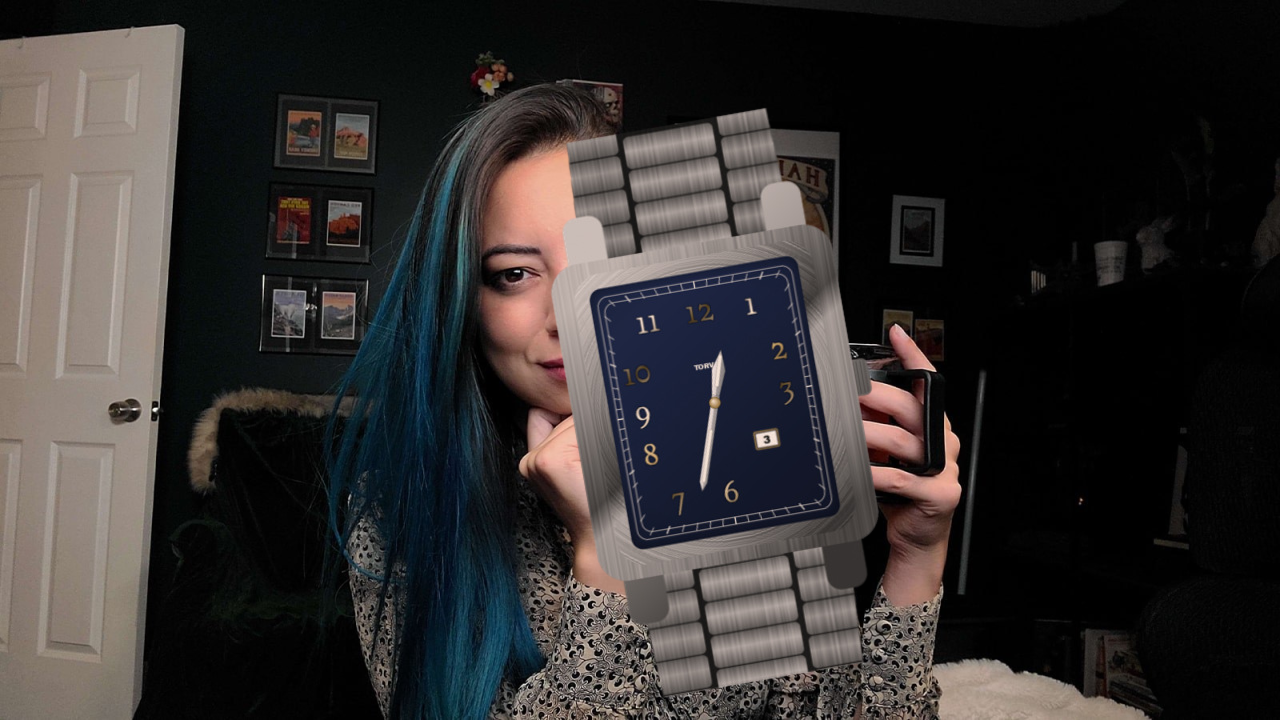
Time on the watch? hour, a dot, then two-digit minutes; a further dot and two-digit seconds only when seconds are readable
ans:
12.33
